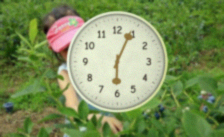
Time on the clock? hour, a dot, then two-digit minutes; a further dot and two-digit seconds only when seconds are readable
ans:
6.04
